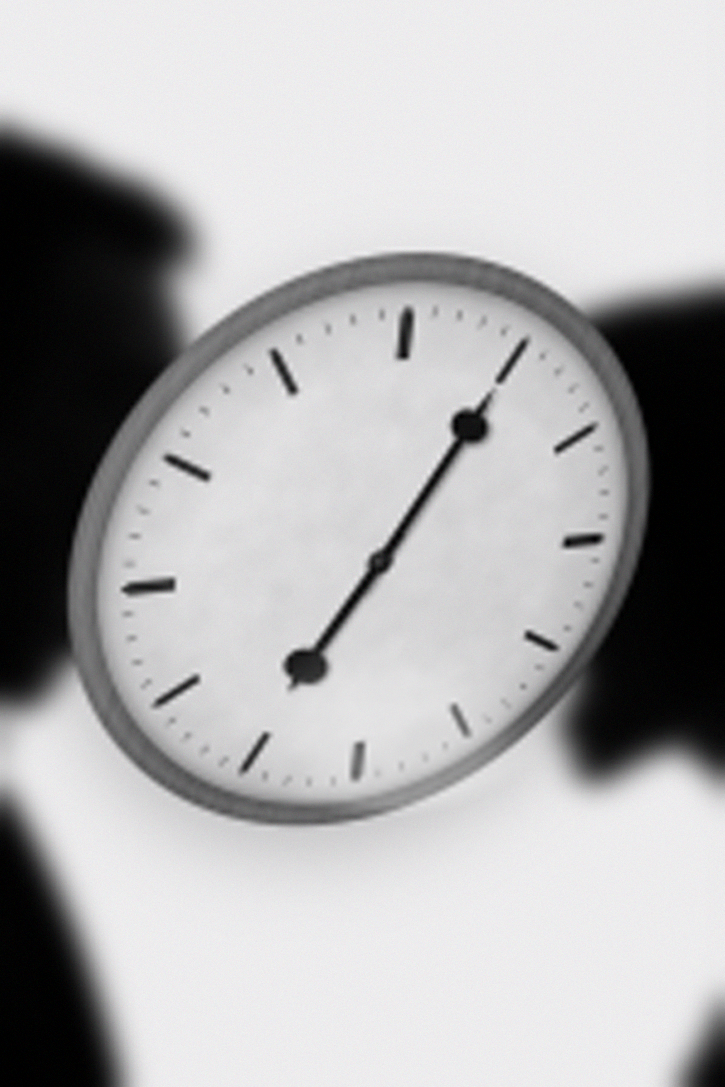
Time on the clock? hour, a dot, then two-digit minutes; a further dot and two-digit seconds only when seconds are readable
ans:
7.05
